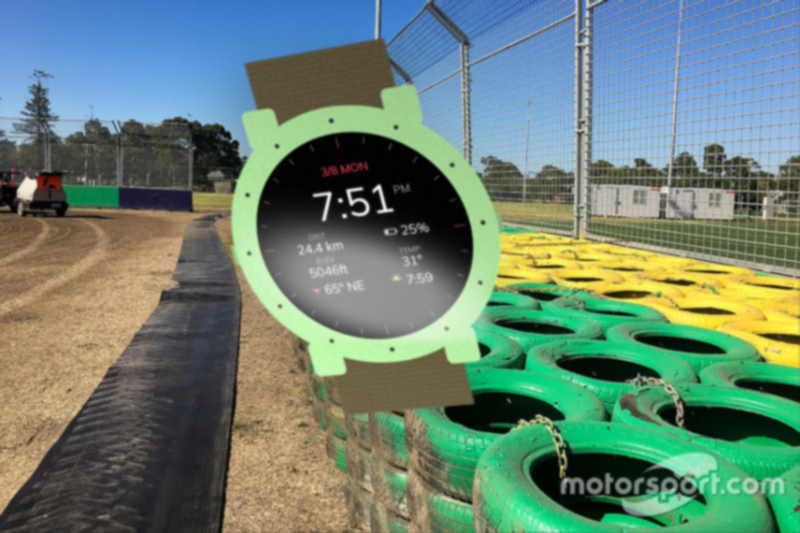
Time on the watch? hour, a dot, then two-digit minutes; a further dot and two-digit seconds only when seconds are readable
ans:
7.51
